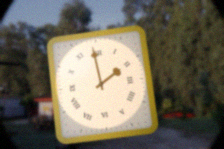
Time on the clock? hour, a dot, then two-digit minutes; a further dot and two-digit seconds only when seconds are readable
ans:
1.59
